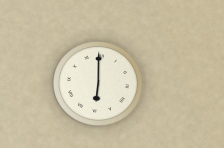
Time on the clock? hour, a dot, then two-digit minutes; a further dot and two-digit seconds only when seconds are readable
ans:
5.59
